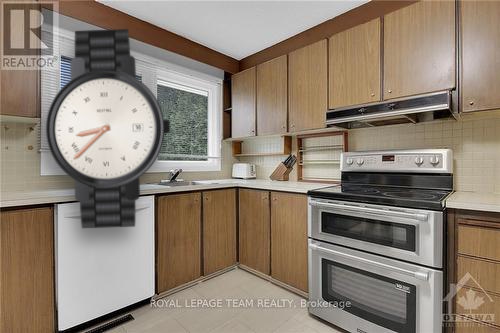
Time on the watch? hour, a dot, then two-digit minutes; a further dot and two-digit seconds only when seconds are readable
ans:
8.38
